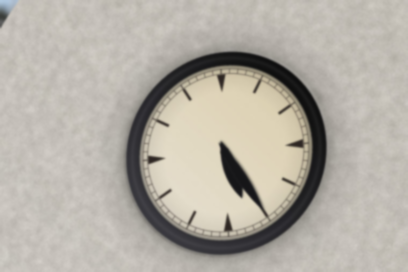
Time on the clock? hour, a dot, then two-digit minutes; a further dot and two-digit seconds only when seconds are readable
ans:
5.25
